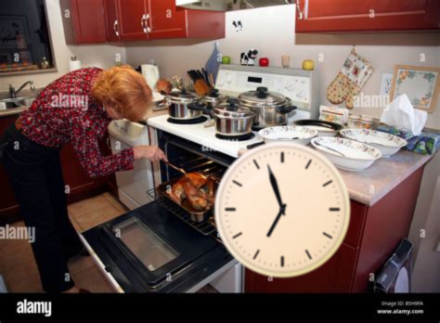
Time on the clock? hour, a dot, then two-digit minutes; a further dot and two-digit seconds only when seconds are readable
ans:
6.57
